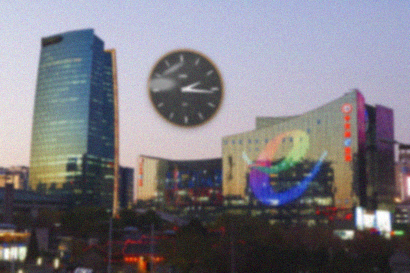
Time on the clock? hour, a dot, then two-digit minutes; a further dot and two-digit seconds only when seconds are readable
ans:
2.16
